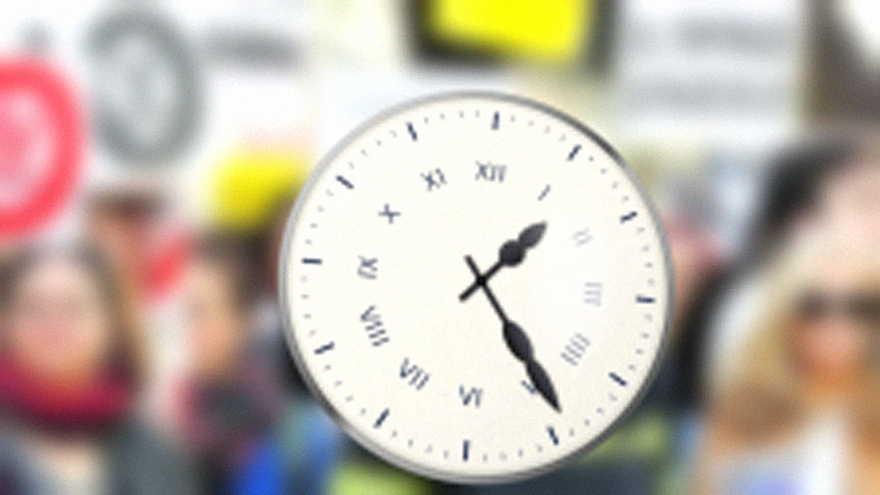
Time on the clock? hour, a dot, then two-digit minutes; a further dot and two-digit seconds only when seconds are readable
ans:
1.24
